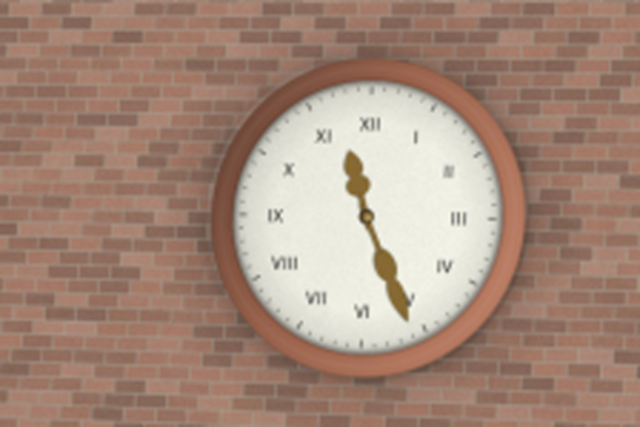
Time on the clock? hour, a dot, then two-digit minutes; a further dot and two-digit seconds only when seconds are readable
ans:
11.26
